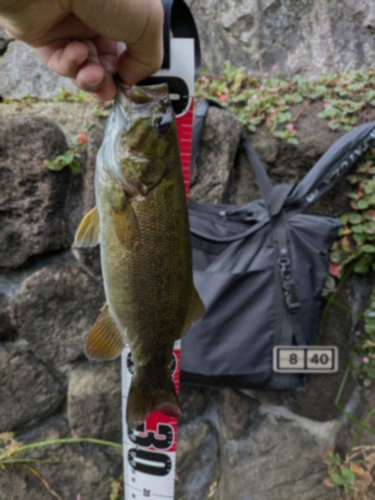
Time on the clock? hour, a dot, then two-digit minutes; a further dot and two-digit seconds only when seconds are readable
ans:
8.40
